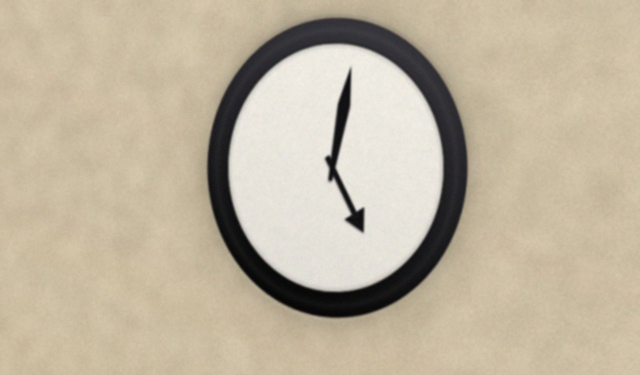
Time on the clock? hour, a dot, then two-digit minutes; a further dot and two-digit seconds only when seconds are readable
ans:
5.02
